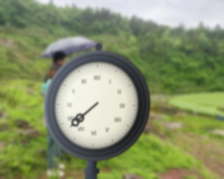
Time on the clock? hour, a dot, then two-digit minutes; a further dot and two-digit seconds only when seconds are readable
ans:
7.38
